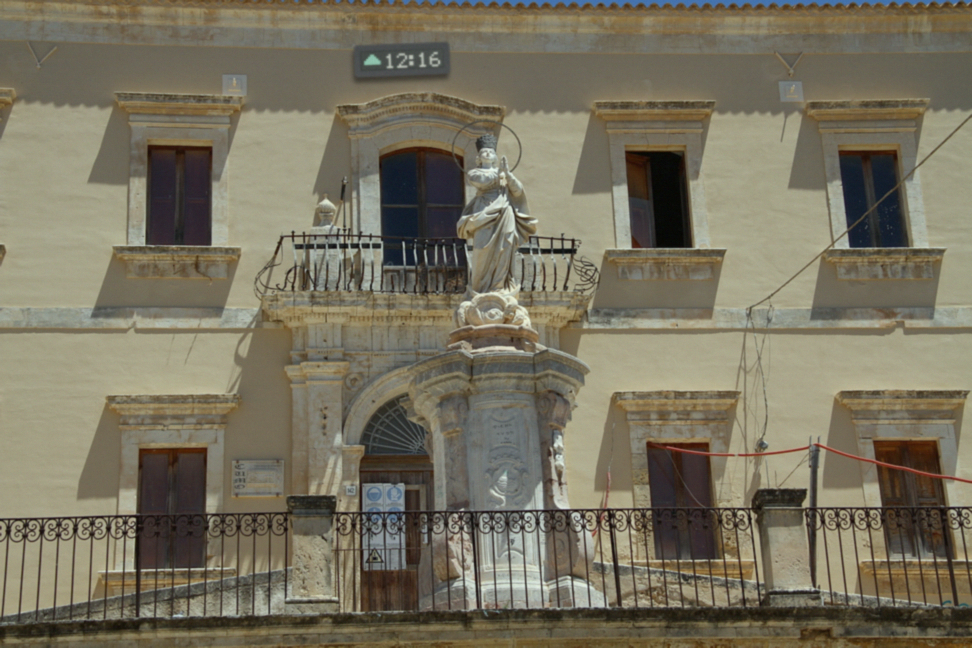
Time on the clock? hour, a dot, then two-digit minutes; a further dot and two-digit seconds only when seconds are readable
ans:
12.16
